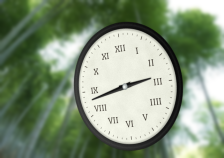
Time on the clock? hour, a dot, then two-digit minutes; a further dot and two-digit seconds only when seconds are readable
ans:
2.43
